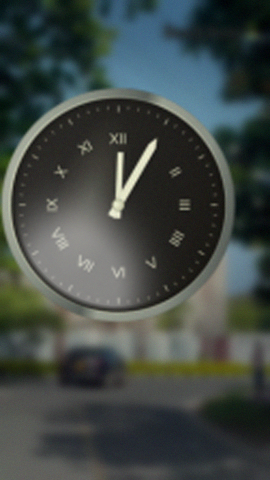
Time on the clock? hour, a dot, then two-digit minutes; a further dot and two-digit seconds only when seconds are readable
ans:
12.05
